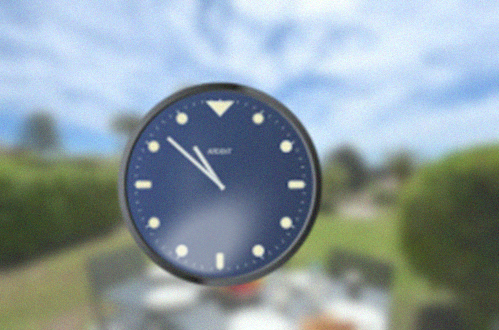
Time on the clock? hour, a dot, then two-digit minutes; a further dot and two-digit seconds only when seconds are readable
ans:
10.52
